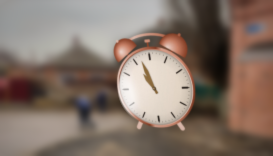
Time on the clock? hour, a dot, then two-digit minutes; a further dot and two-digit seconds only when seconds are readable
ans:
10.57
